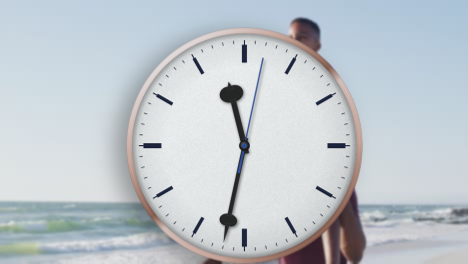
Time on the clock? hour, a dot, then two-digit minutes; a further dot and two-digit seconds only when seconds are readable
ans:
11.32.02
